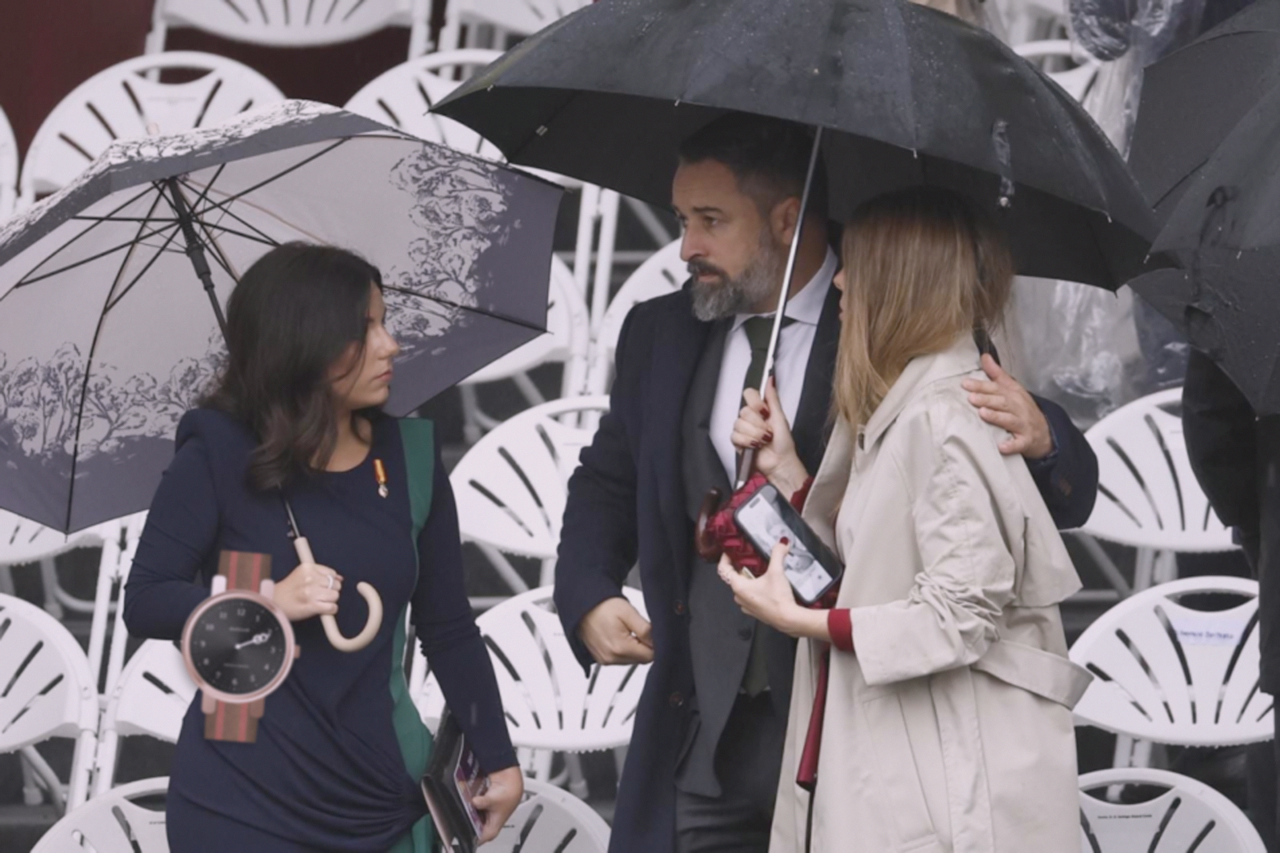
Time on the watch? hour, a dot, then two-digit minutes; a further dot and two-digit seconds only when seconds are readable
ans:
2.11
